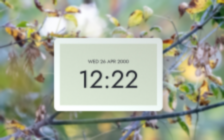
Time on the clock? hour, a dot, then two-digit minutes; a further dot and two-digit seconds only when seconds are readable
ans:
12.22
